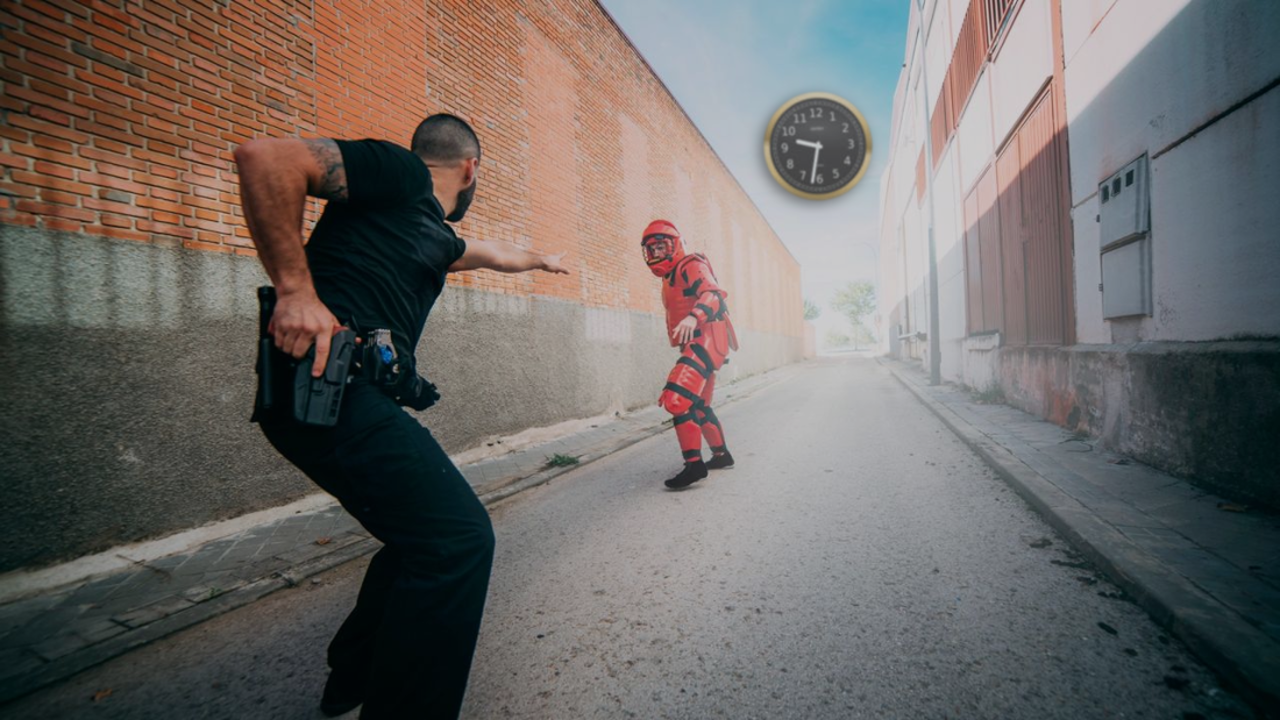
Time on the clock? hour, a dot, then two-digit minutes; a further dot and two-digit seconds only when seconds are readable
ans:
9.32
